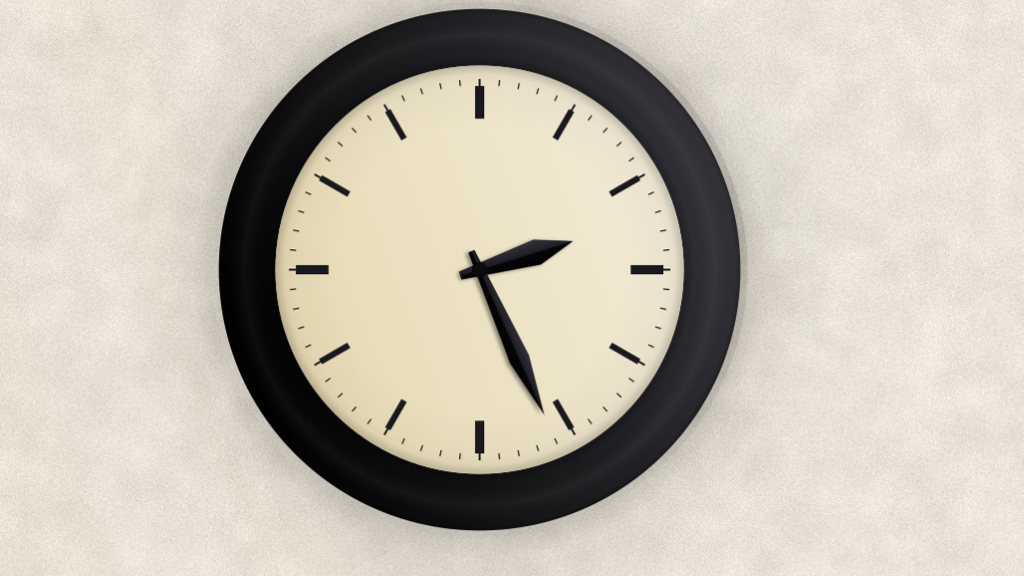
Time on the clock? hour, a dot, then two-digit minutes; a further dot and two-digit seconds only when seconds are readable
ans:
2.26
